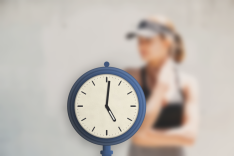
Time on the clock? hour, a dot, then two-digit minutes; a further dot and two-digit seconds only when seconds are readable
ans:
5.01
